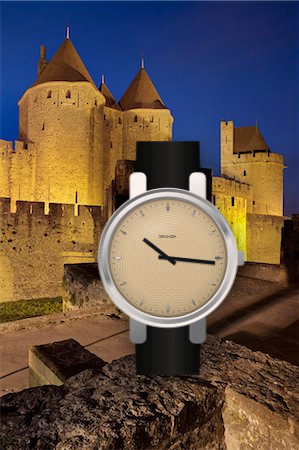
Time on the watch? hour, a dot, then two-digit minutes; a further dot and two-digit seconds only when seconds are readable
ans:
10.16
